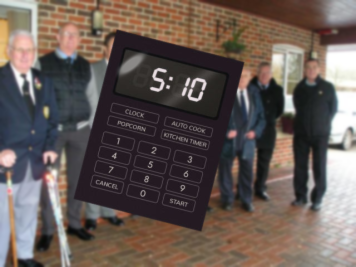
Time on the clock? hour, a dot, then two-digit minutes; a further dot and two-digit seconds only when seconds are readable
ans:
5.10
